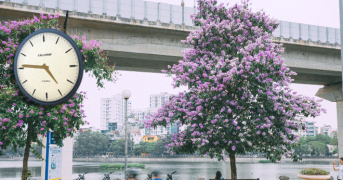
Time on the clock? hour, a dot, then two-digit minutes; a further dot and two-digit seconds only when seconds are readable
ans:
4.46
